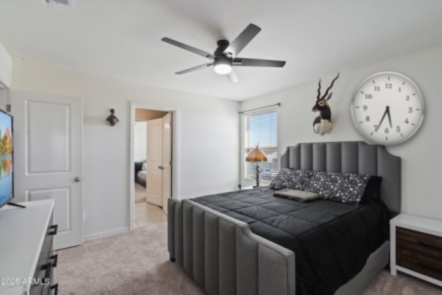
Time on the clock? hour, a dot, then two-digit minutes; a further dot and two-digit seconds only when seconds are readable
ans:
5.34
